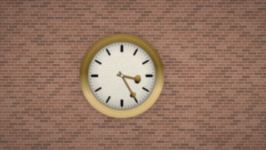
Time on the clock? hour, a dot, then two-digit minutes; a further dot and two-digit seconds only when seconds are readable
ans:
3.25
